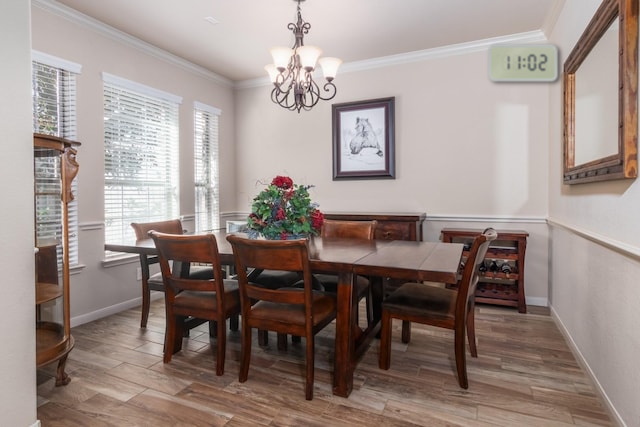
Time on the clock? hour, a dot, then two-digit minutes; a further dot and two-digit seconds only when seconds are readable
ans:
11.02
